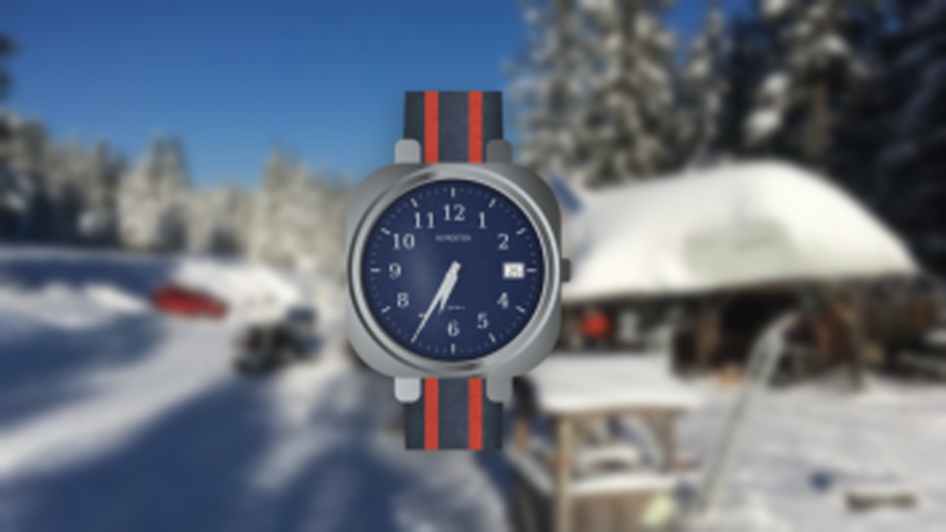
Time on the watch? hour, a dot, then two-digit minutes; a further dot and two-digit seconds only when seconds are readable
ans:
6.35
